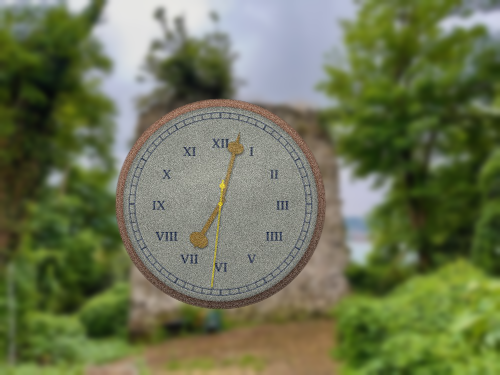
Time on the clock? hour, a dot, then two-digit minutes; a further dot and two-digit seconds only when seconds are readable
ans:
7.02.31
